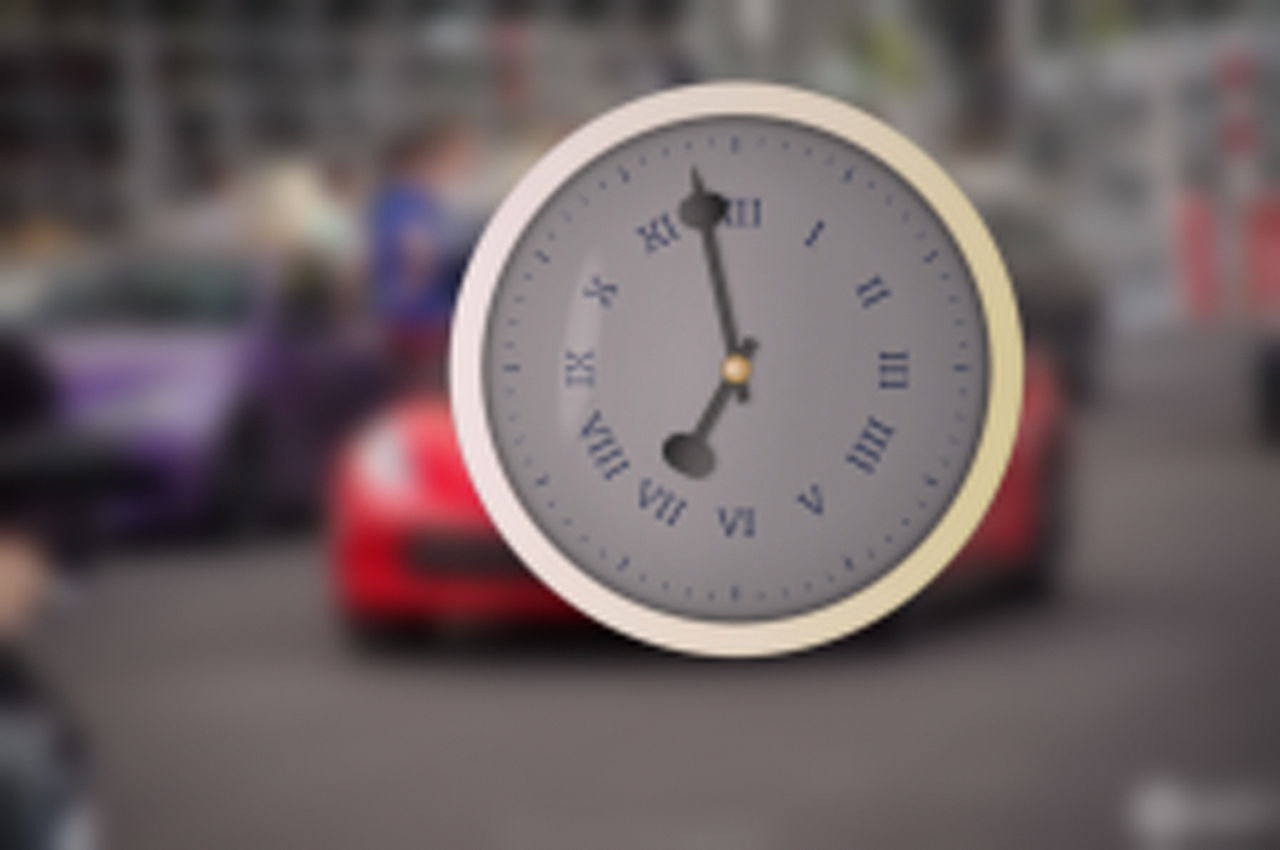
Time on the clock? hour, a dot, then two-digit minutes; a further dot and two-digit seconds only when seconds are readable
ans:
6.58
